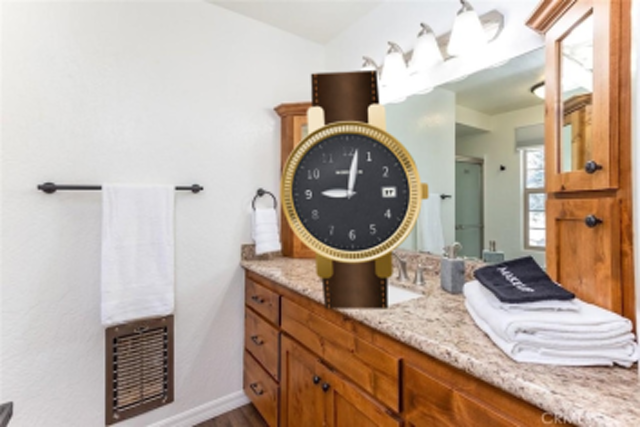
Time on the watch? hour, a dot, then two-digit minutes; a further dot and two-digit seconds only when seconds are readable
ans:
9.02
